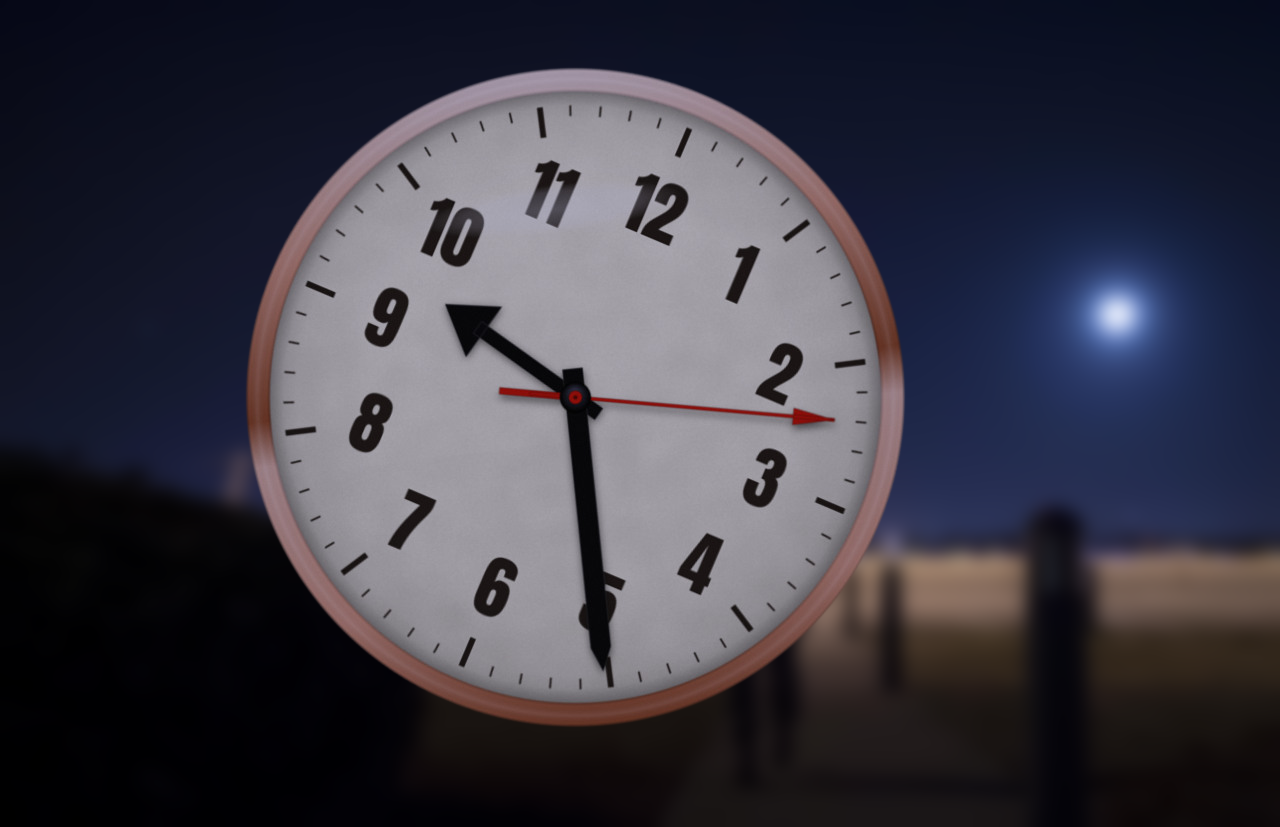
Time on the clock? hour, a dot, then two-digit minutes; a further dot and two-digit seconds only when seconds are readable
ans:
9.25.12
